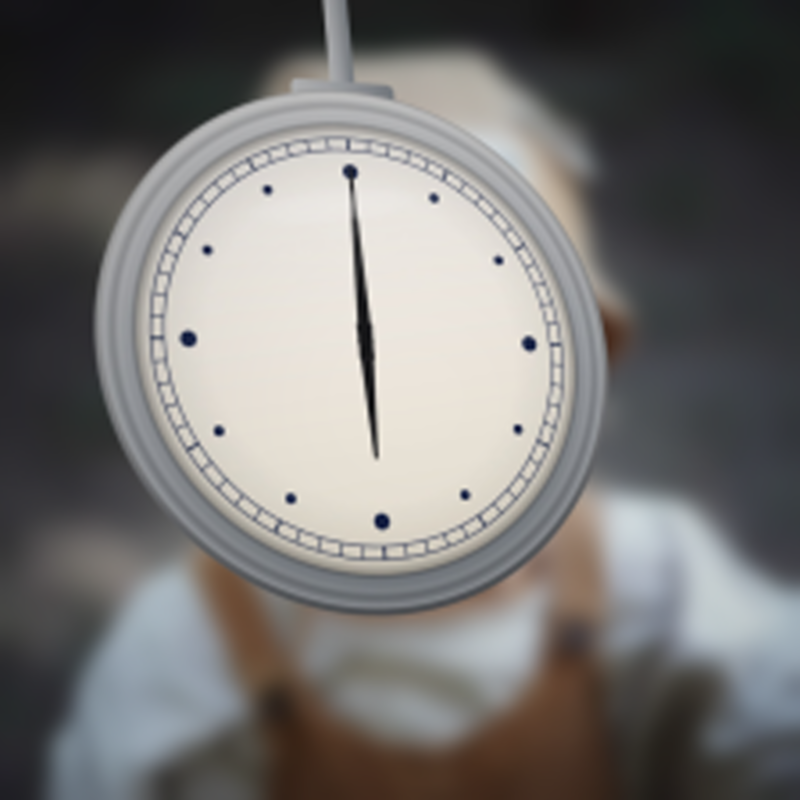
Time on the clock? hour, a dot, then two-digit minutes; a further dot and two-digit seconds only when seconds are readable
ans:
6.00
